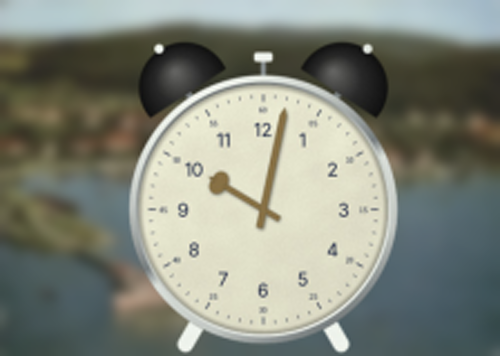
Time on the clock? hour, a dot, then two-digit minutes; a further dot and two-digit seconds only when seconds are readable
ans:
10.02
